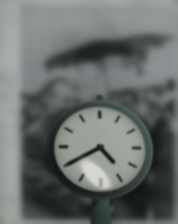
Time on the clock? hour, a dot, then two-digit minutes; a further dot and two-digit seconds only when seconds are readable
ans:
4.40
